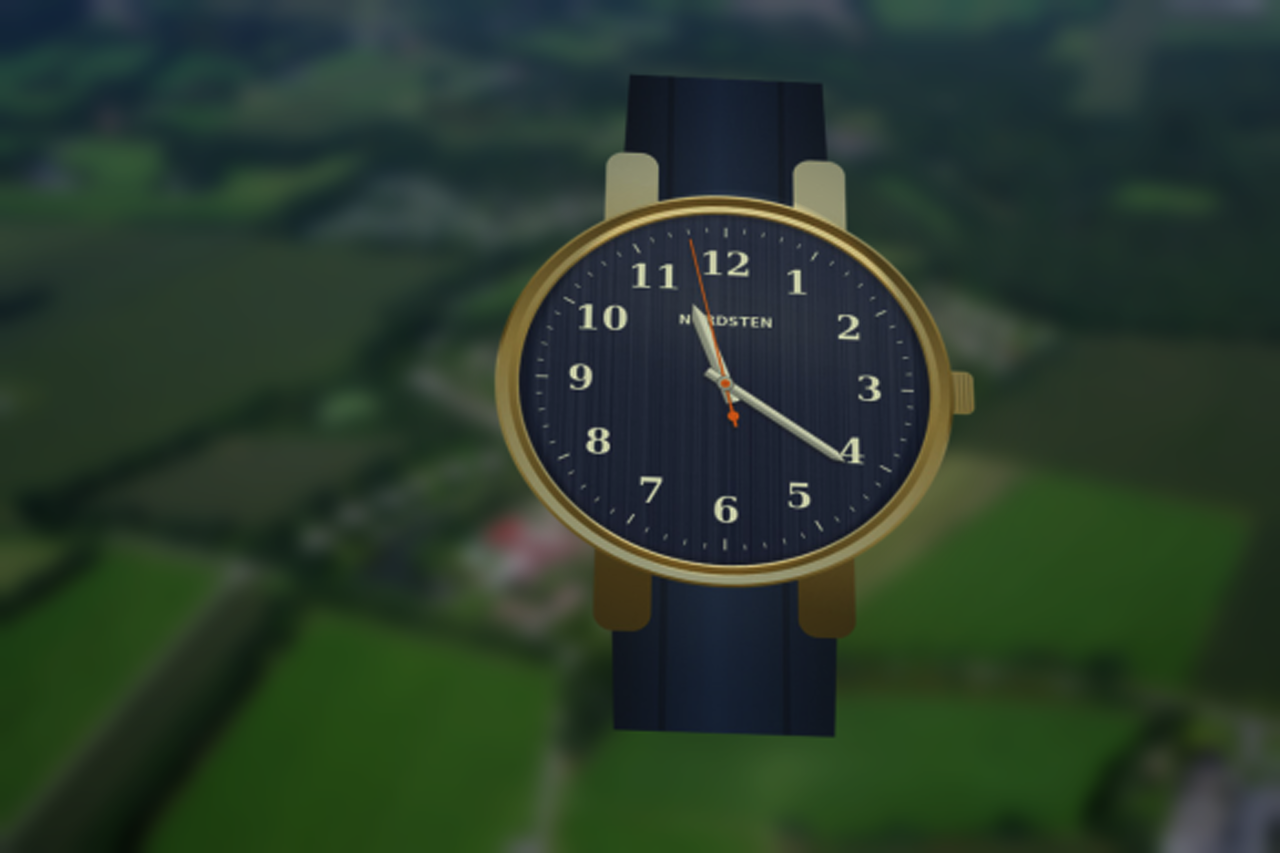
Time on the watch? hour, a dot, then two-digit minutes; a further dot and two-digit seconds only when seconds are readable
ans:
11.20.58
